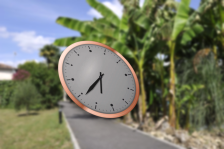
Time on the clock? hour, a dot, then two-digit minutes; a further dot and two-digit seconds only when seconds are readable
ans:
6.39
